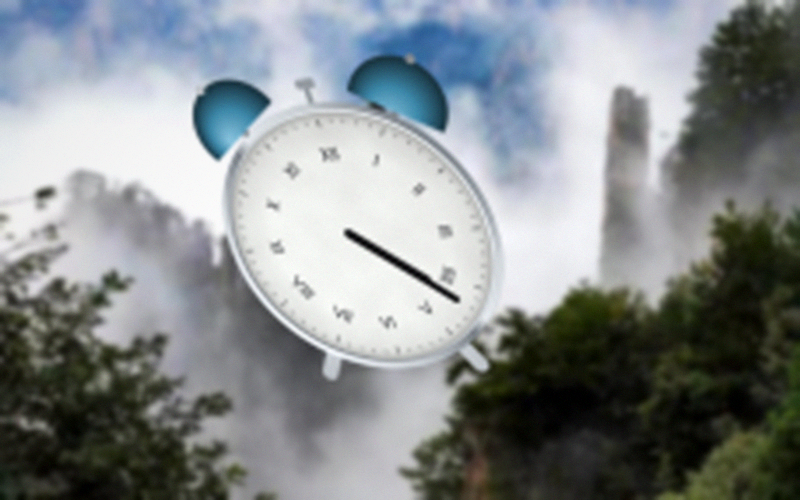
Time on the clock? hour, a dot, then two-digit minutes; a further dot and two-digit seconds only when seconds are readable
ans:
4.22
